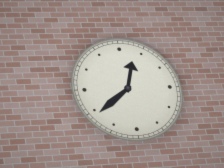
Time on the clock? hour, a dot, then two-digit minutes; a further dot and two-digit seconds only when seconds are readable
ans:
12.39
